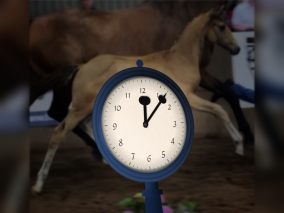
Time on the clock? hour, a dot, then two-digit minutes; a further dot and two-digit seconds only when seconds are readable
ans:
12.07
